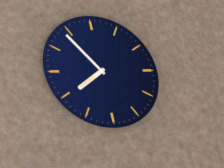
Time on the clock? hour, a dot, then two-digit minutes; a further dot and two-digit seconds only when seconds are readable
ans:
7.54
